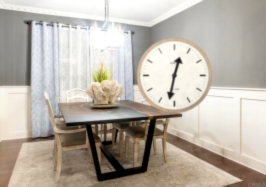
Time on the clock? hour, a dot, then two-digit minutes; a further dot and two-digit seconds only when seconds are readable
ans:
12.32
